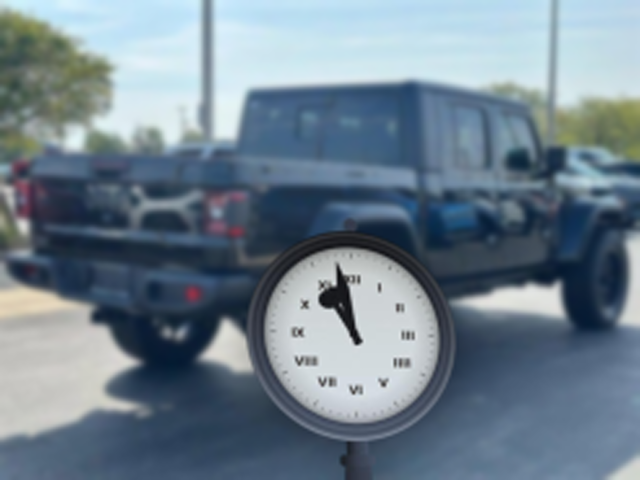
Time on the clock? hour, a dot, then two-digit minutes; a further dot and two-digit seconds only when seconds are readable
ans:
10.58
